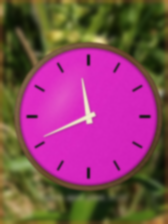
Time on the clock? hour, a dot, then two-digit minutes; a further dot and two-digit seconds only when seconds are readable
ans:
11.41
